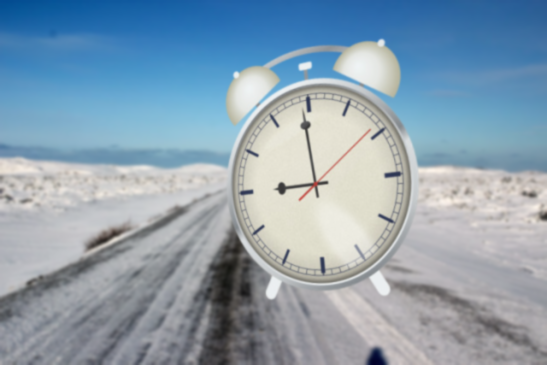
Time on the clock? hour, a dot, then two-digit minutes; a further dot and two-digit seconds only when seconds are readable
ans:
8.59.09
